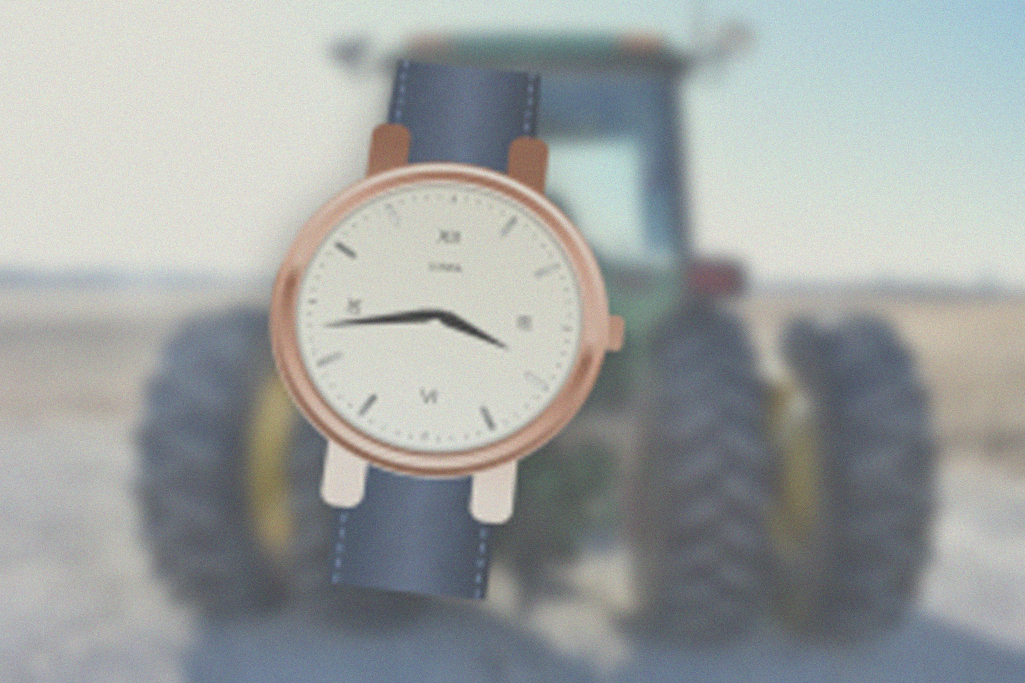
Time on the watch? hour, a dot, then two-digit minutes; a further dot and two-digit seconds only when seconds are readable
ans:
3.43
